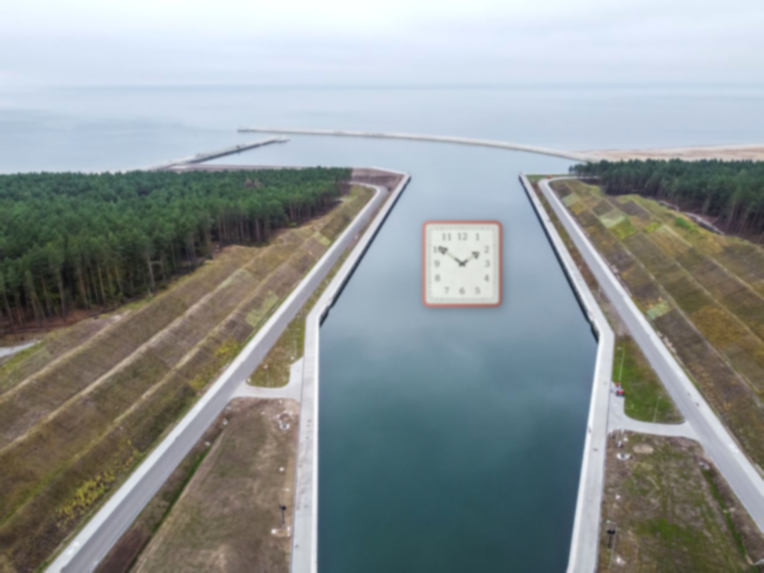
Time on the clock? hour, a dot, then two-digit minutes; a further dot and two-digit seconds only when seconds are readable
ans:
1.51
